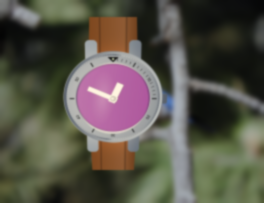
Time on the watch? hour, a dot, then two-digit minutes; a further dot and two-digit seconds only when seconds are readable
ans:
12.49
